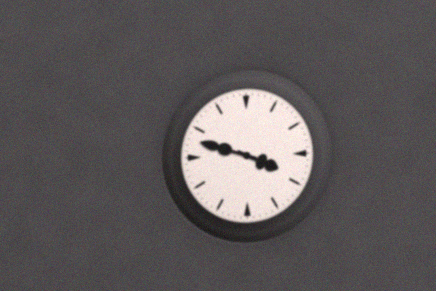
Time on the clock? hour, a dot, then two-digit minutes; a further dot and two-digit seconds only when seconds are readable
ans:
3.48
